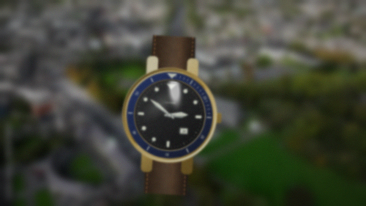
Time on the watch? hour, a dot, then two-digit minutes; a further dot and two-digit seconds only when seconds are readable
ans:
2.51
